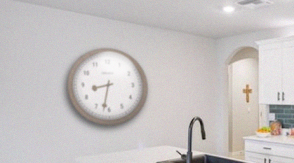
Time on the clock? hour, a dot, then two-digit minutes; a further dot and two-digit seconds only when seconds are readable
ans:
8.32
